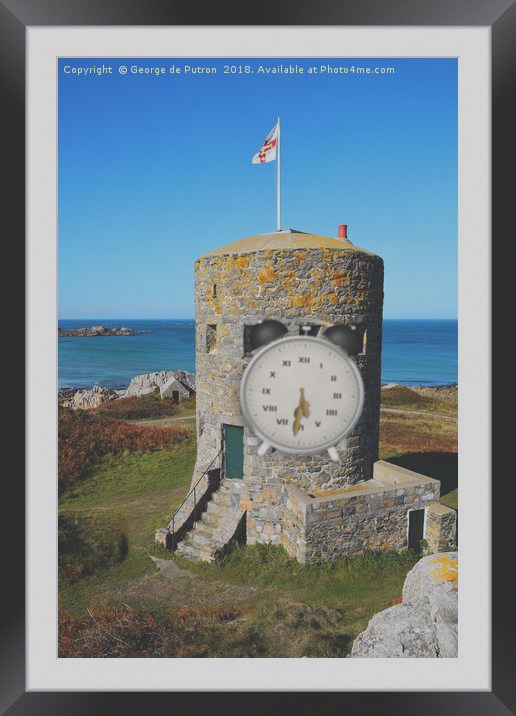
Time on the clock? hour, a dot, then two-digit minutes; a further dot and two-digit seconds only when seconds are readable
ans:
5.31
